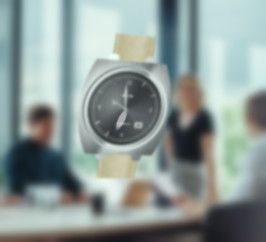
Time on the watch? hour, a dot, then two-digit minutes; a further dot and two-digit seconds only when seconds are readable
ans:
9.59
